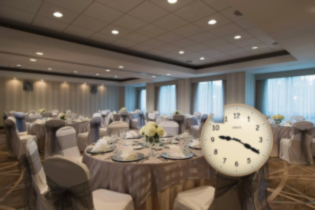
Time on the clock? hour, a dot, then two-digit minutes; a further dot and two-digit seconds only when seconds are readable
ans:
9.20
